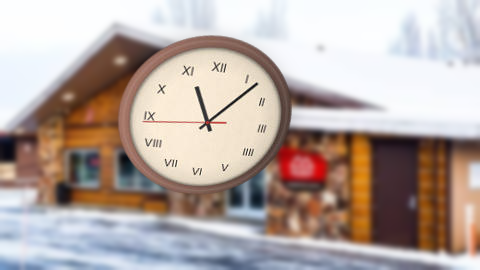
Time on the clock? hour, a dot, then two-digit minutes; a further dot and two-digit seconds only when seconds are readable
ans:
11.06.44
